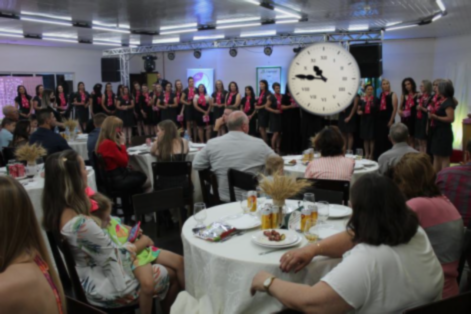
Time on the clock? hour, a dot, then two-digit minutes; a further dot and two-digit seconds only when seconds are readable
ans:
10.46
